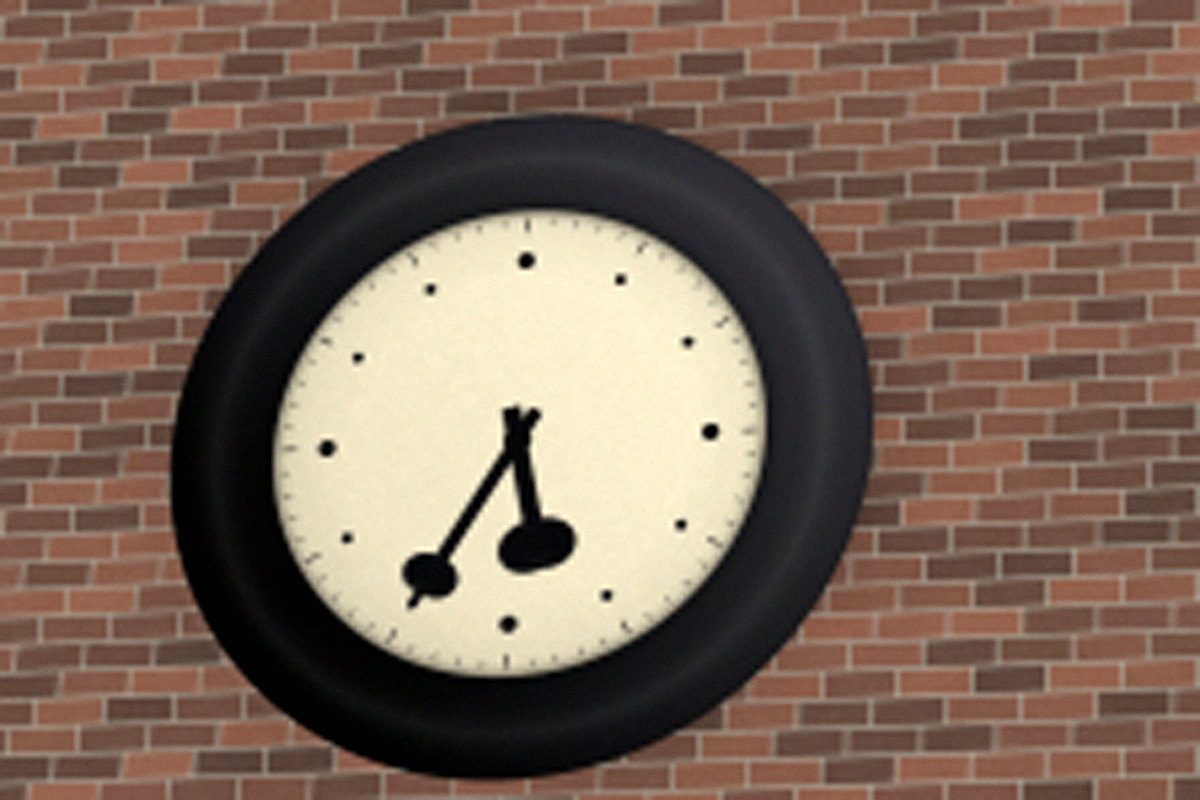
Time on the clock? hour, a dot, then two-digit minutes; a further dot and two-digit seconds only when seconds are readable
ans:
5.35
